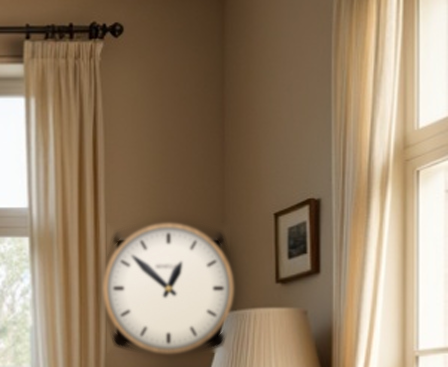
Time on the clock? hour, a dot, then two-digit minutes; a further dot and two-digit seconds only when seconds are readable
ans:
12.52
